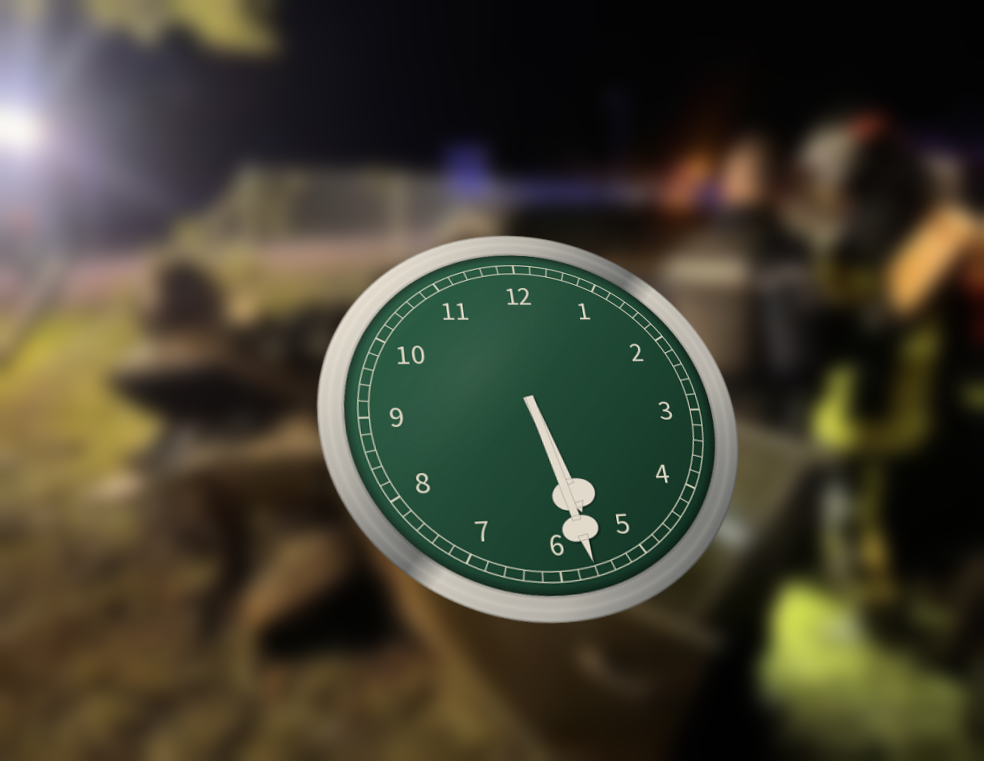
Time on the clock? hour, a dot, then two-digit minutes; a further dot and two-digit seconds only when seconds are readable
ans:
5.28
